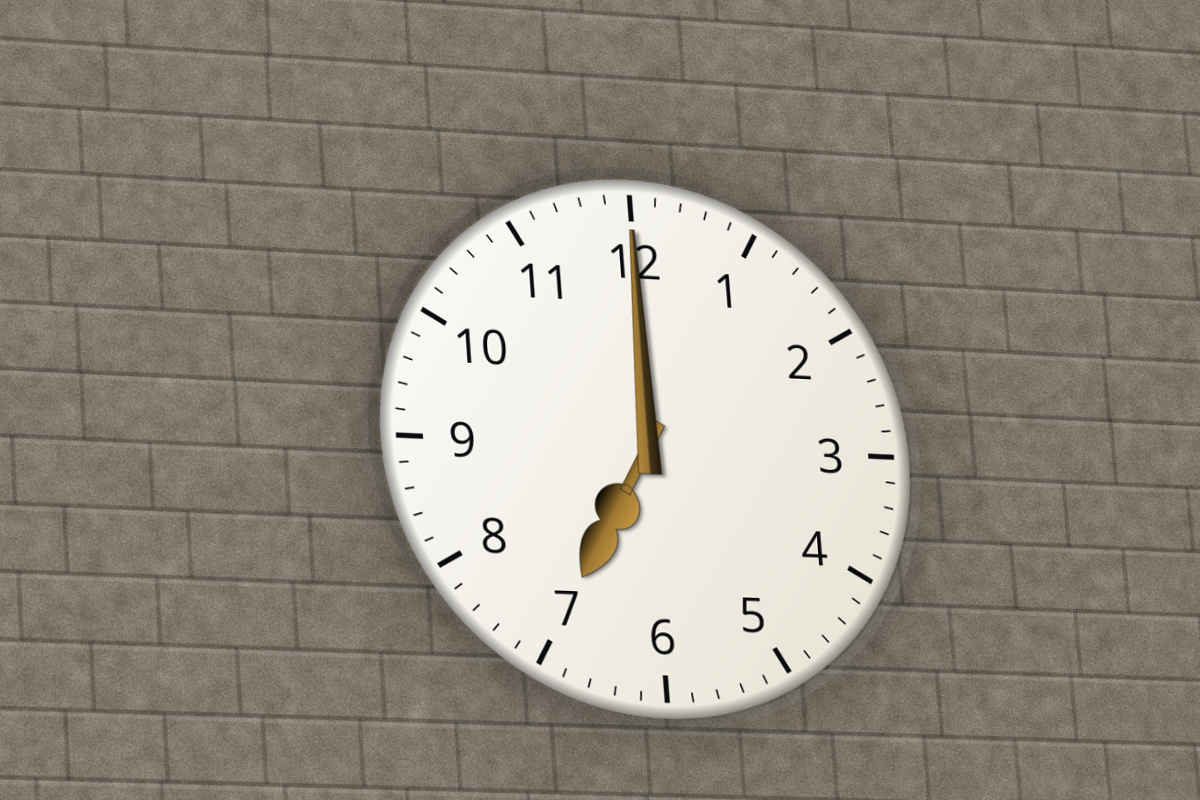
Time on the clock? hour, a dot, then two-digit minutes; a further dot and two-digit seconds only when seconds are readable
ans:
7.00
